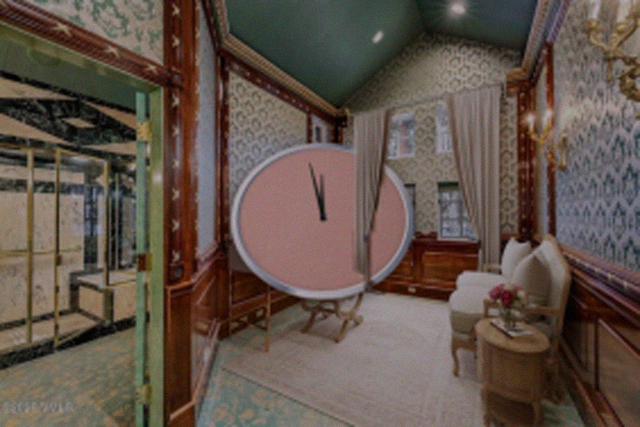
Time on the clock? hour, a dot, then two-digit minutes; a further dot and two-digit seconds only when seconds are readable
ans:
11.58
